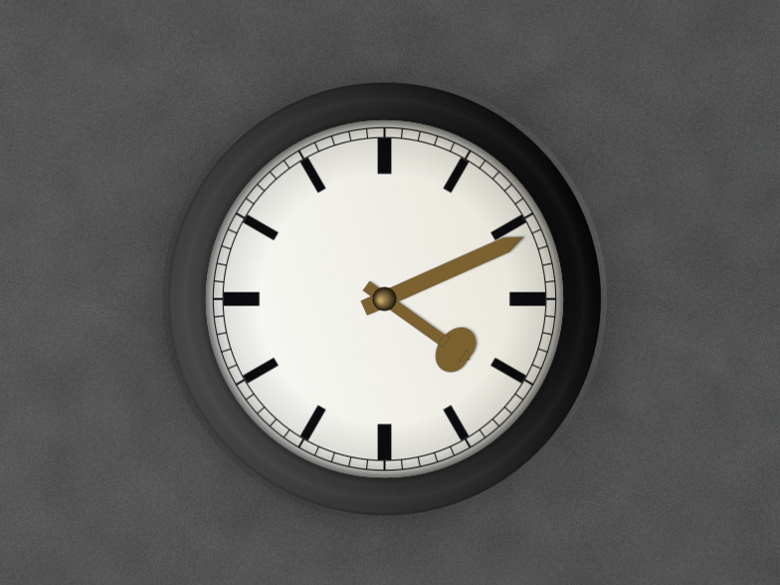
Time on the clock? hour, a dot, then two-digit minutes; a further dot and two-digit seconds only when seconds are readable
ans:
4.11
